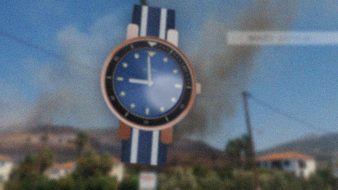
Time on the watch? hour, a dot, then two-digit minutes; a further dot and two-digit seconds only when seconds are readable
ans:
8.59
